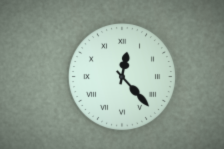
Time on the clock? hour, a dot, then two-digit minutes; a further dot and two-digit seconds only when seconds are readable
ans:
12.23
